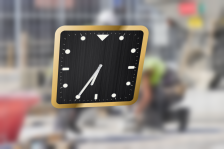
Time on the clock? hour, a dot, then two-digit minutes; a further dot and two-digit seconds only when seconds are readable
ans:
6.35
